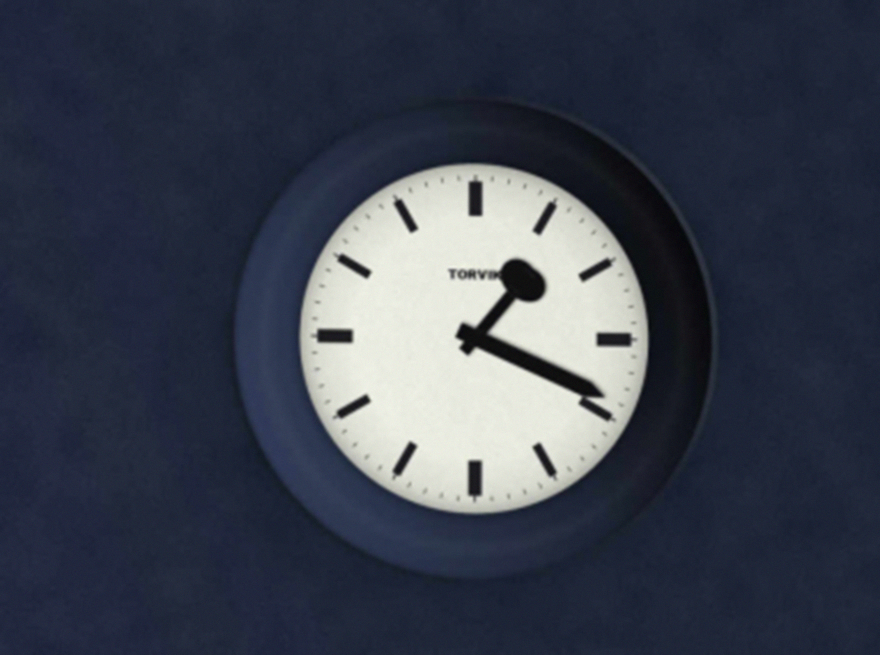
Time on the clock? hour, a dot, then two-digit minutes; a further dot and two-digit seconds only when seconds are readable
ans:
1.19
